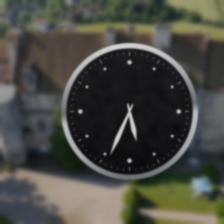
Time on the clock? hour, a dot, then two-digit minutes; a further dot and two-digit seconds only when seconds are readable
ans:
5.34
